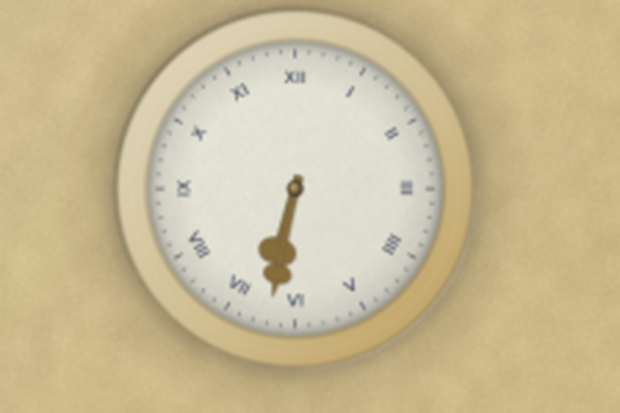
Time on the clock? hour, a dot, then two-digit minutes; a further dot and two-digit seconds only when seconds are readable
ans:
6.32
